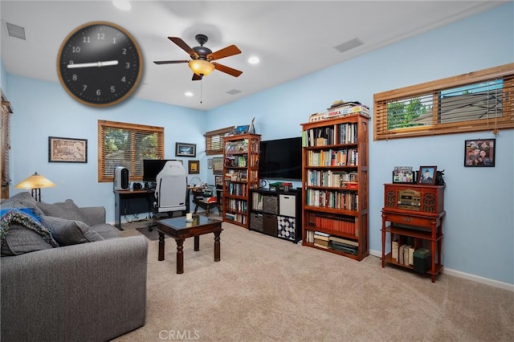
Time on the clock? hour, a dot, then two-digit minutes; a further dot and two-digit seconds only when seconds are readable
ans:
2.44
